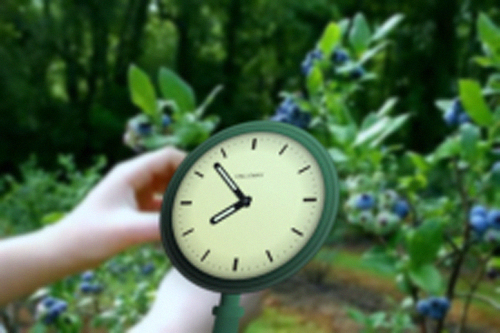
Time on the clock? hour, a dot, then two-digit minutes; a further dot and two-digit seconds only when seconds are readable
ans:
7.53
